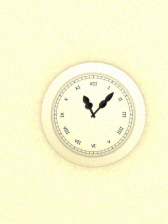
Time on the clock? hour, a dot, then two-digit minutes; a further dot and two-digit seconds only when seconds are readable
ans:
11.07
